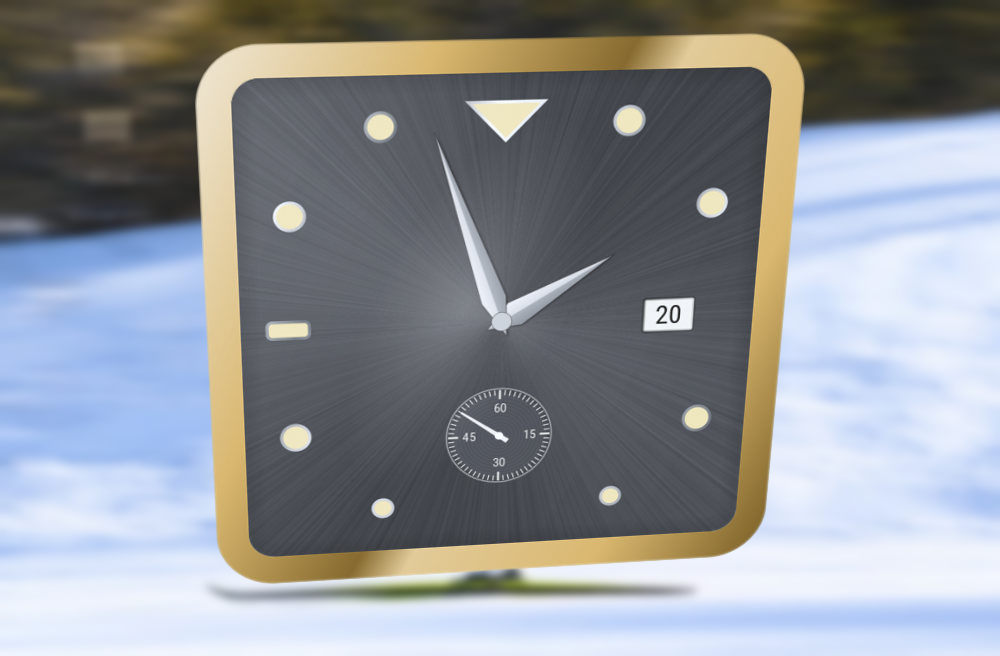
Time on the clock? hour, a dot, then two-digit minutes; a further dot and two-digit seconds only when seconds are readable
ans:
1.56.51
